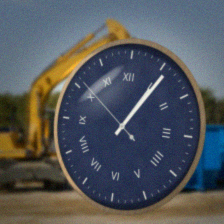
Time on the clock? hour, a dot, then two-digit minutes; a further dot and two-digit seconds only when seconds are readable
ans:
1.05.51
